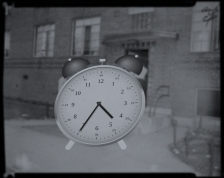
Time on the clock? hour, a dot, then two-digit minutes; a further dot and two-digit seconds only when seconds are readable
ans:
4.35
